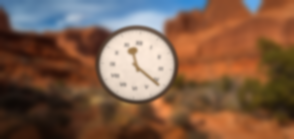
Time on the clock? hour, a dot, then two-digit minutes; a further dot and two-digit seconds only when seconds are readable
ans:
11.21
